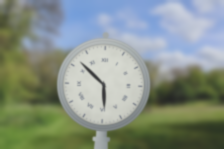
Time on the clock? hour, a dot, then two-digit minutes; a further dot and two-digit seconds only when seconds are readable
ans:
5.52
